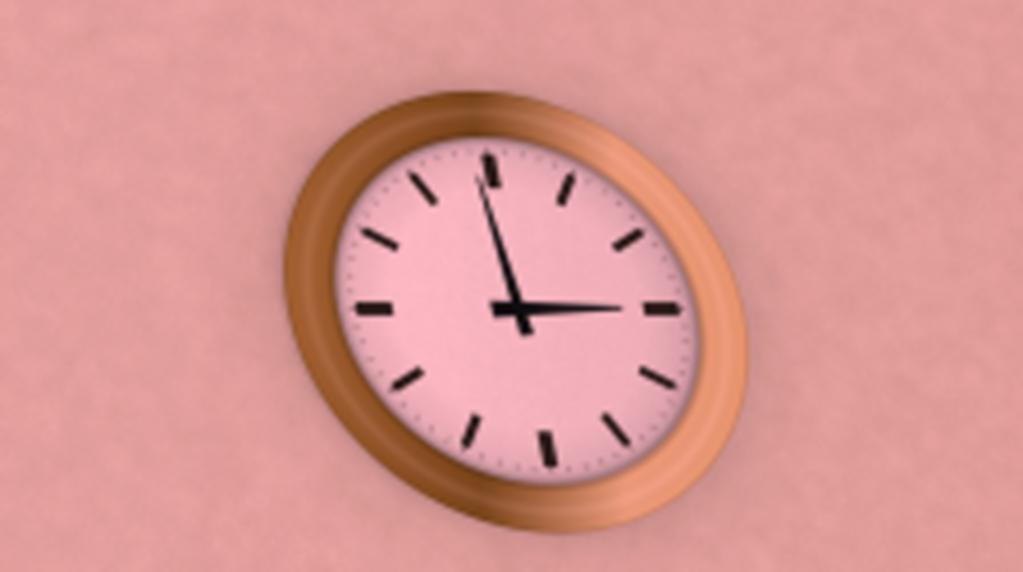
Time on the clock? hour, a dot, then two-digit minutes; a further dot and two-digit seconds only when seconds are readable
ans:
2.59
